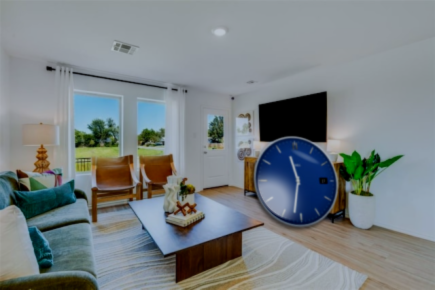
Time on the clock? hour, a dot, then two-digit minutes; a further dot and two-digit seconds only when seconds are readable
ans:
11.32
